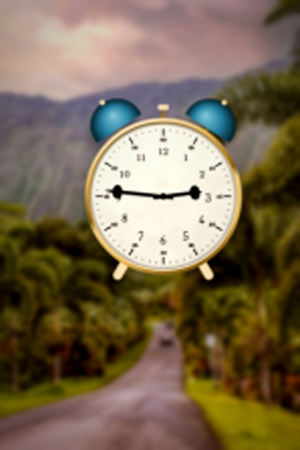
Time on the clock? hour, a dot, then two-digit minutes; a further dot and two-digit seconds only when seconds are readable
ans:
2.46
